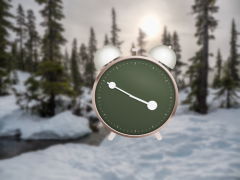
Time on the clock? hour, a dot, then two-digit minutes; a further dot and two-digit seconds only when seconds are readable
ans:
3.50
